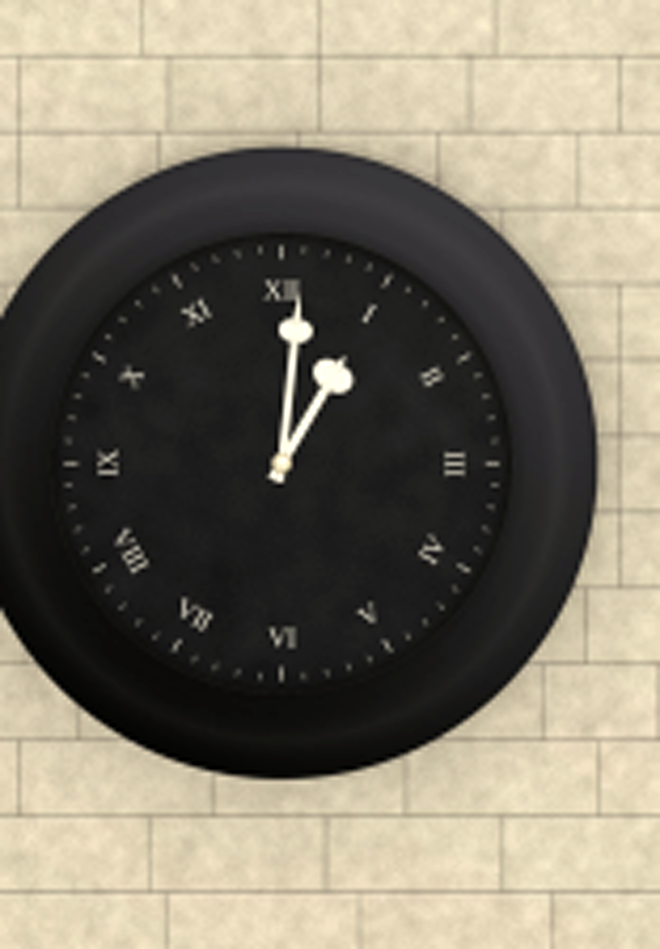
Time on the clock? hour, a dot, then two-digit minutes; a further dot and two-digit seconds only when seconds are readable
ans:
1.01
